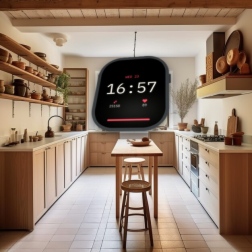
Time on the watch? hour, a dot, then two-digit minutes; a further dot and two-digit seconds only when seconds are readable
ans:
16.57
